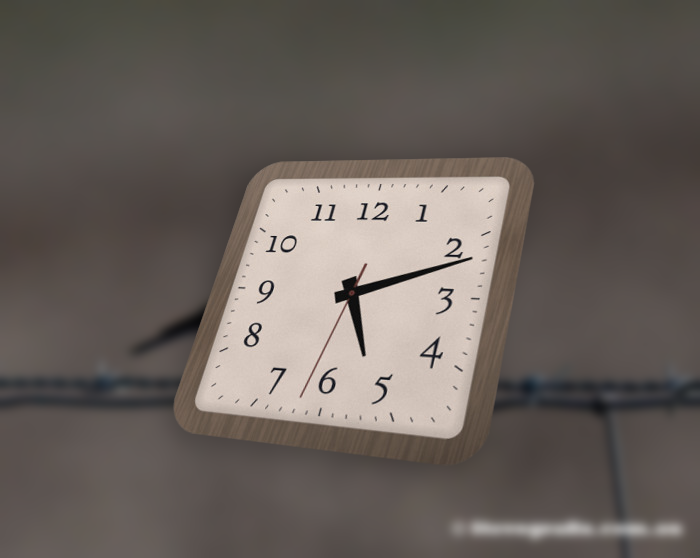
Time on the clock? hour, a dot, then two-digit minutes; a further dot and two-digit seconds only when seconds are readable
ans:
5.11.32
